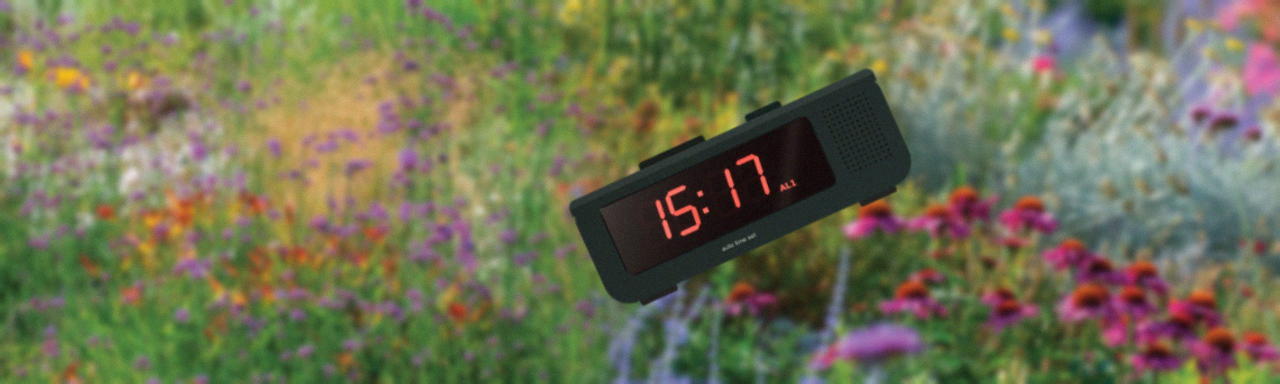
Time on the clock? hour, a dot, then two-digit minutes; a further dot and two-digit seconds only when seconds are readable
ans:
15.17
